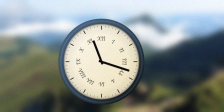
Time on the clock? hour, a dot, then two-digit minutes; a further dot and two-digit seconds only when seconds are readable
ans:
11.18
